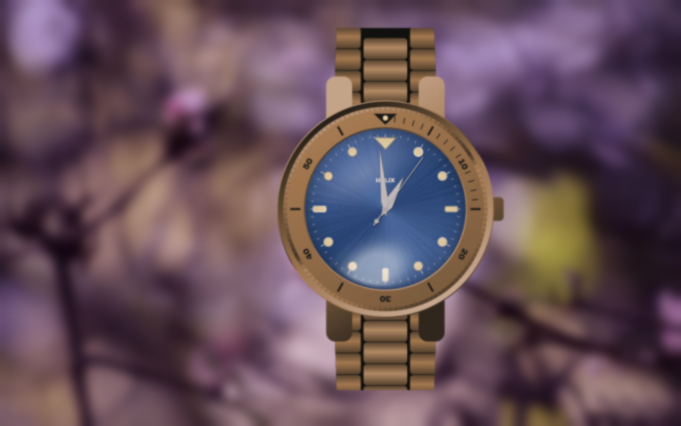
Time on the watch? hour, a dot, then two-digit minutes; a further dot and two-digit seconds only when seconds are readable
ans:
12.59.06
